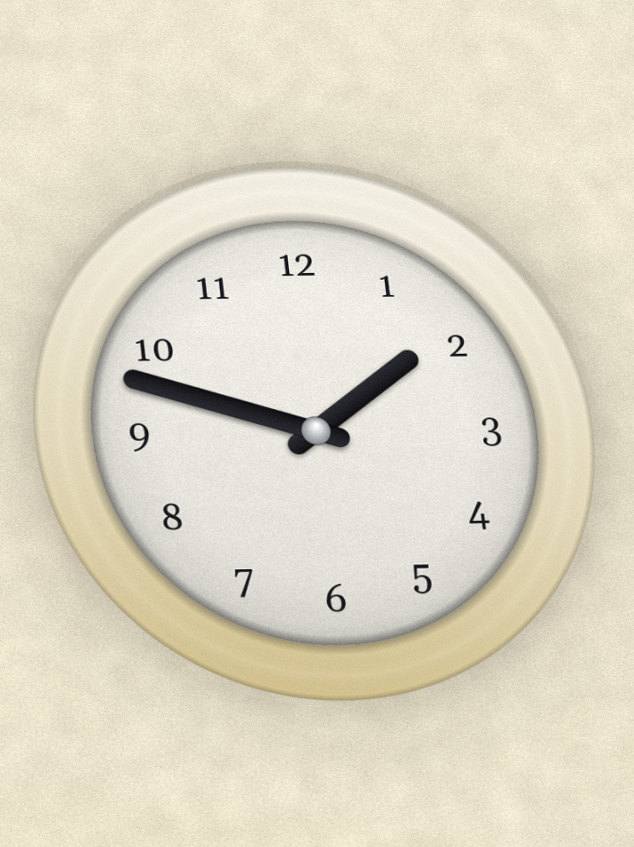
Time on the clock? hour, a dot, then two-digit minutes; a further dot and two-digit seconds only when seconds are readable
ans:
1.48
